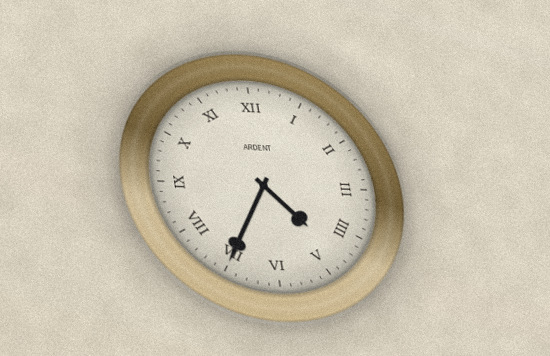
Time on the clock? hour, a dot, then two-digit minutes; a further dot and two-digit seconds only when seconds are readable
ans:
4.35
